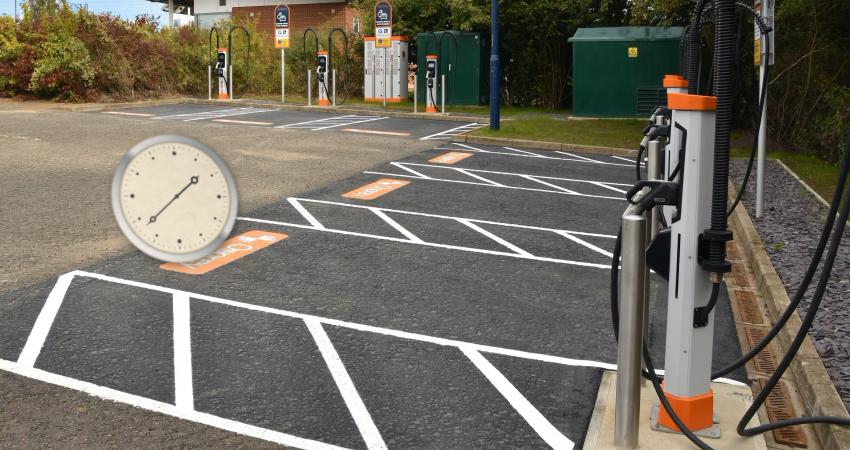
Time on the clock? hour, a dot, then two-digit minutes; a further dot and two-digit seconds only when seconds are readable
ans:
1.38
